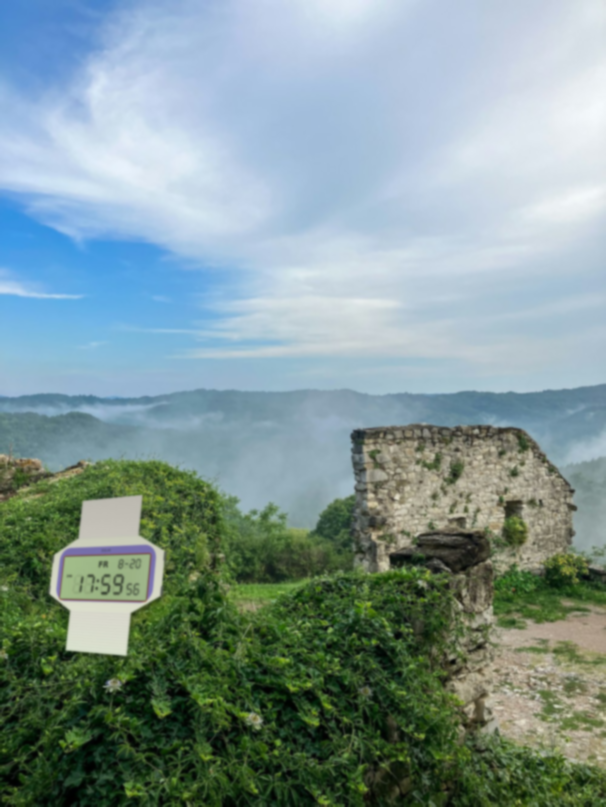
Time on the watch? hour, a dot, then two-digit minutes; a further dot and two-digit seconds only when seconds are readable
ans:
17.59
